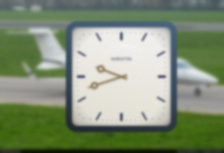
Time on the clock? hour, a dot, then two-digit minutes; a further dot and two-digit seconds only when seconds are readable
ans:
9.42
